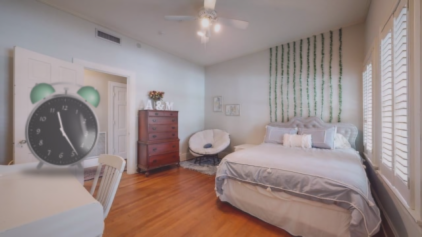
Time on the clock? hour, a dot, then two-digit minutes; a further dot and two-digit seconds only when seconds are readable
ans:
11.24
